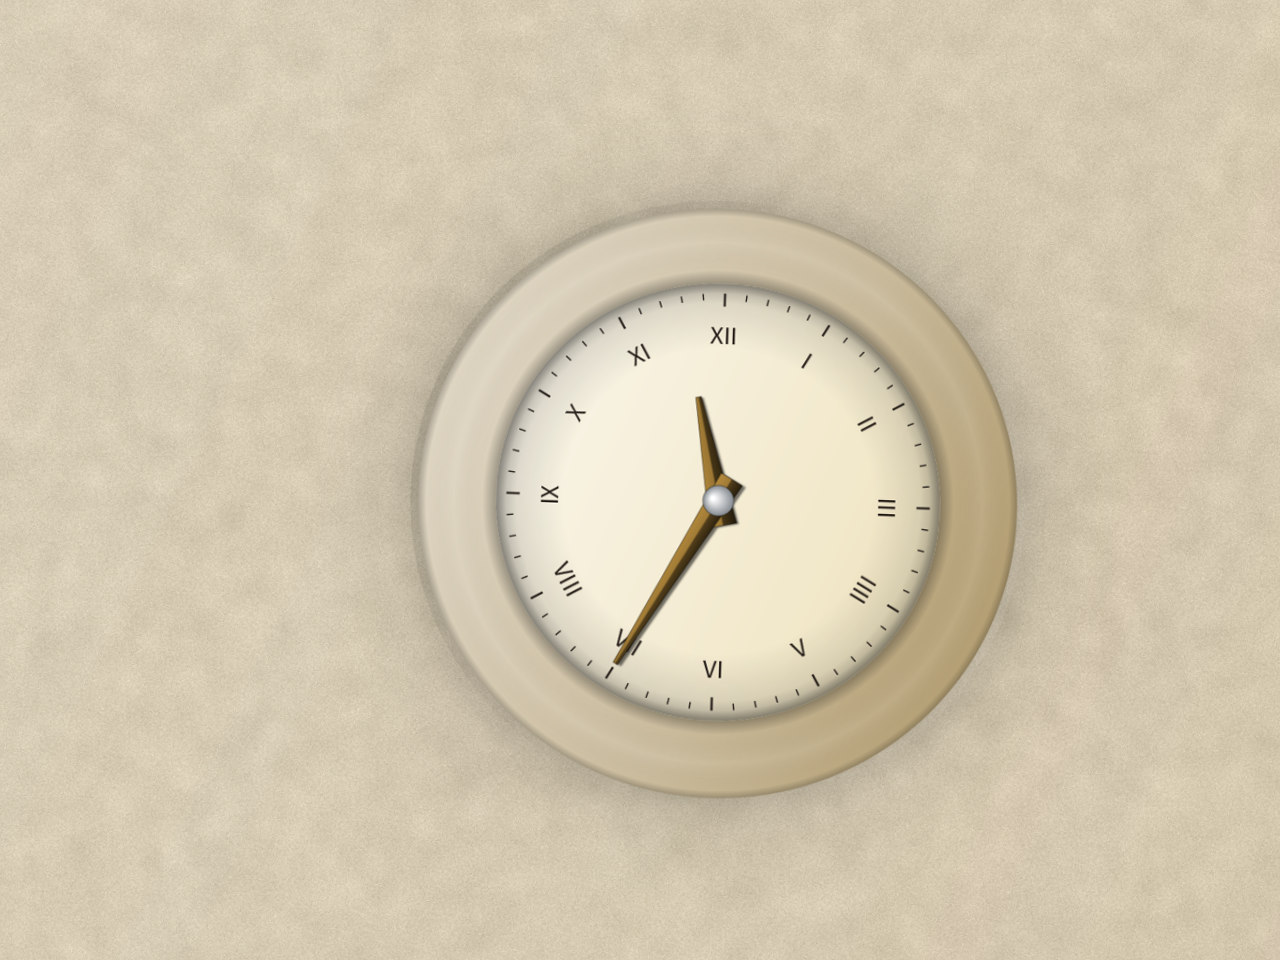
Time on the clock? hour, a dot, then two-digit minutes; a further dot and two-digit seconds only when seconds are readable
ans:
11.35
